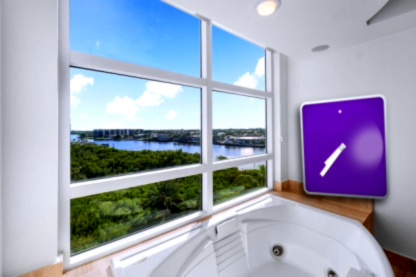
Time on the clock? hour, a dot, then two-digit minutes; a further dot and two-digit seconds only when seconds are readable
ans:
7.37
